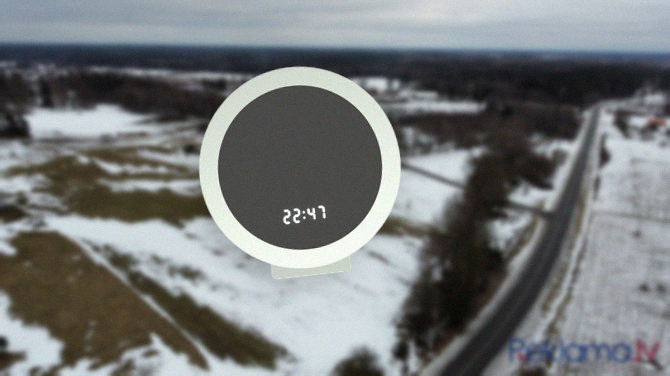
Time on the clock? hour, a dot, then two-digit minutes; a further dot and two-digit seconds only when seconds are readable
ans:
22.47
